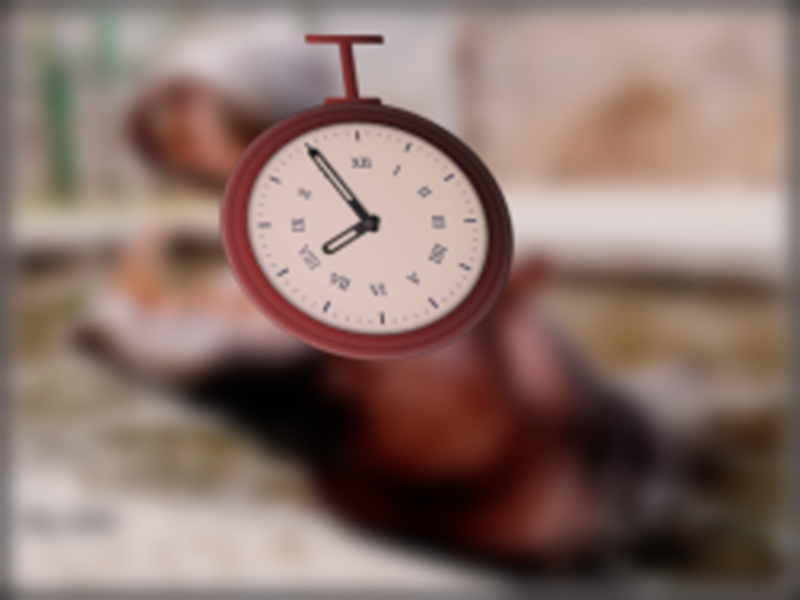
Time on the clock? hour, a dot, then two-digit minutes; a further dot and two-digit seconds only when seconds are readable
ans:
7.55
